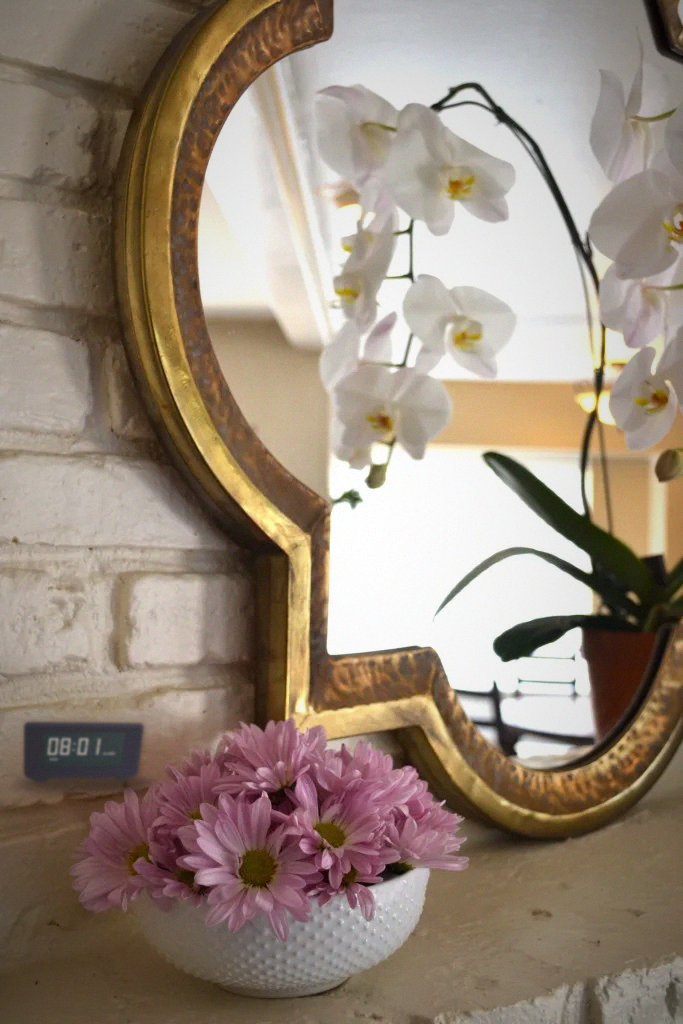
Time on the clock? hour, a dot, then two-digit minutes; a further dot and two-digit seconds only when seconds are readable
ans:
8.01
